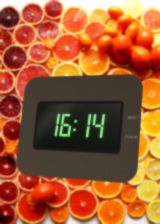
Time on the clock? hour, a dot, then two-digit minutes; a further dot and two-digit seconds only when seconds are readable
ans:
16.14
